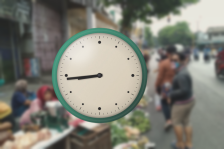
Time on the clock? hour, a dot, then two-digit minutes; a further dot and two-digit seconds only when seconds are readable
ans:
8.44
